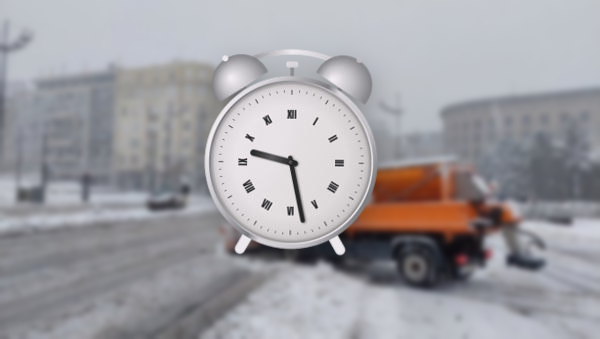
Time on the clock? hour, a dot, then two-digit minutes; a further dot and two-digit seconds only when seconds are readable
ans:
9.28
